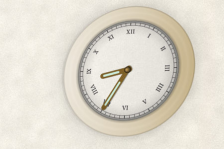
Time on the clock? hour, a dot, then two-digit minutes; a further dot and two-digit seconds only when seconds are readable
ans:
8.35
